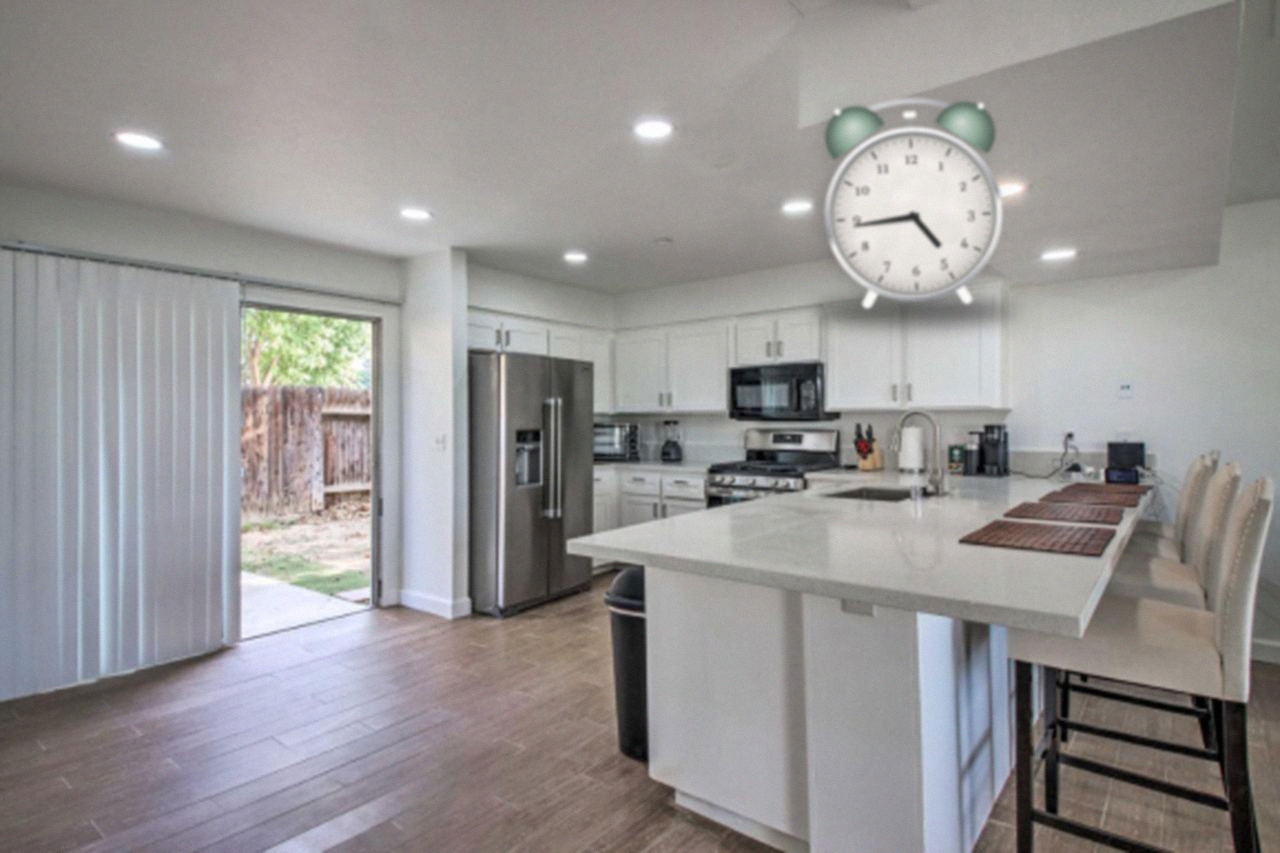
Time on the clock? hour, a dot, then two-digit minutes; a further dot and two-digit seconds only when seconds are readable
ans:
4.44
